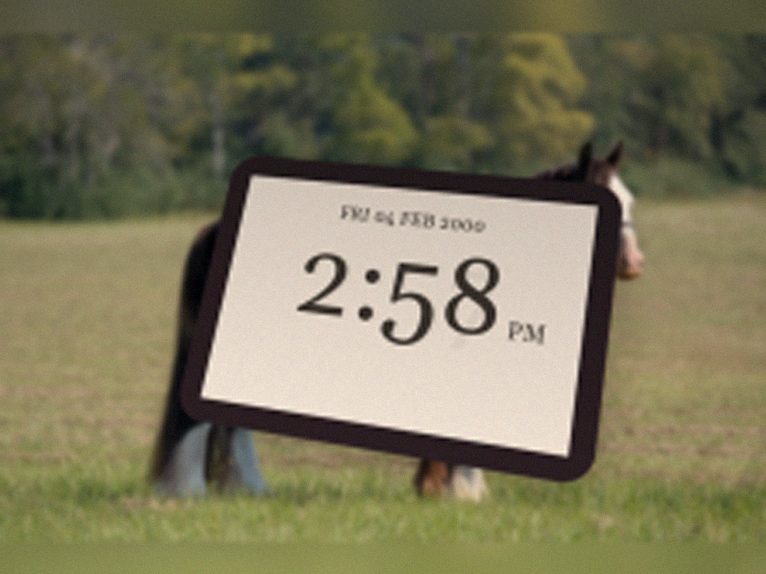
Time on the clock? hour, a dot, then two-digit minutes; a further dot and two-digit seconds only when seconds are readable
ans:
2.58
